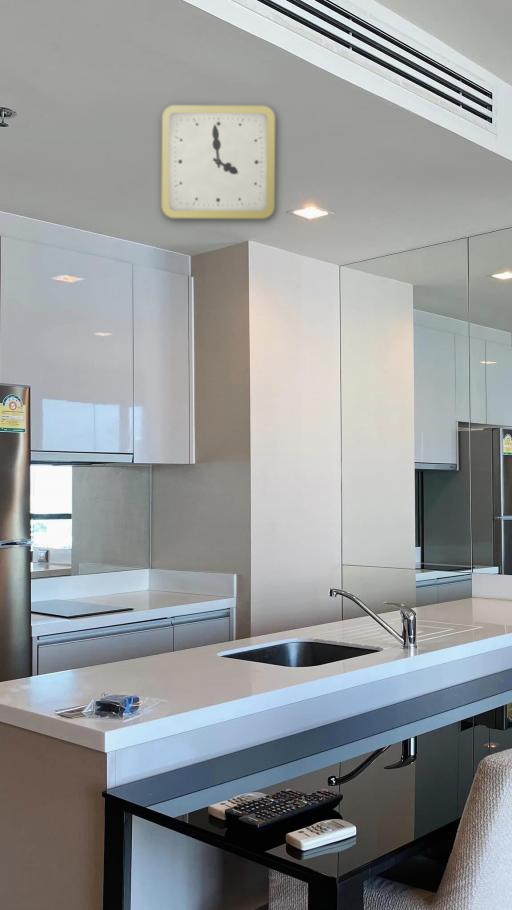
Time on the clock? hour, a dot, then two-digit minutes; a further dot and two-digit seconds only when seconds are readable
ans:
3.59
